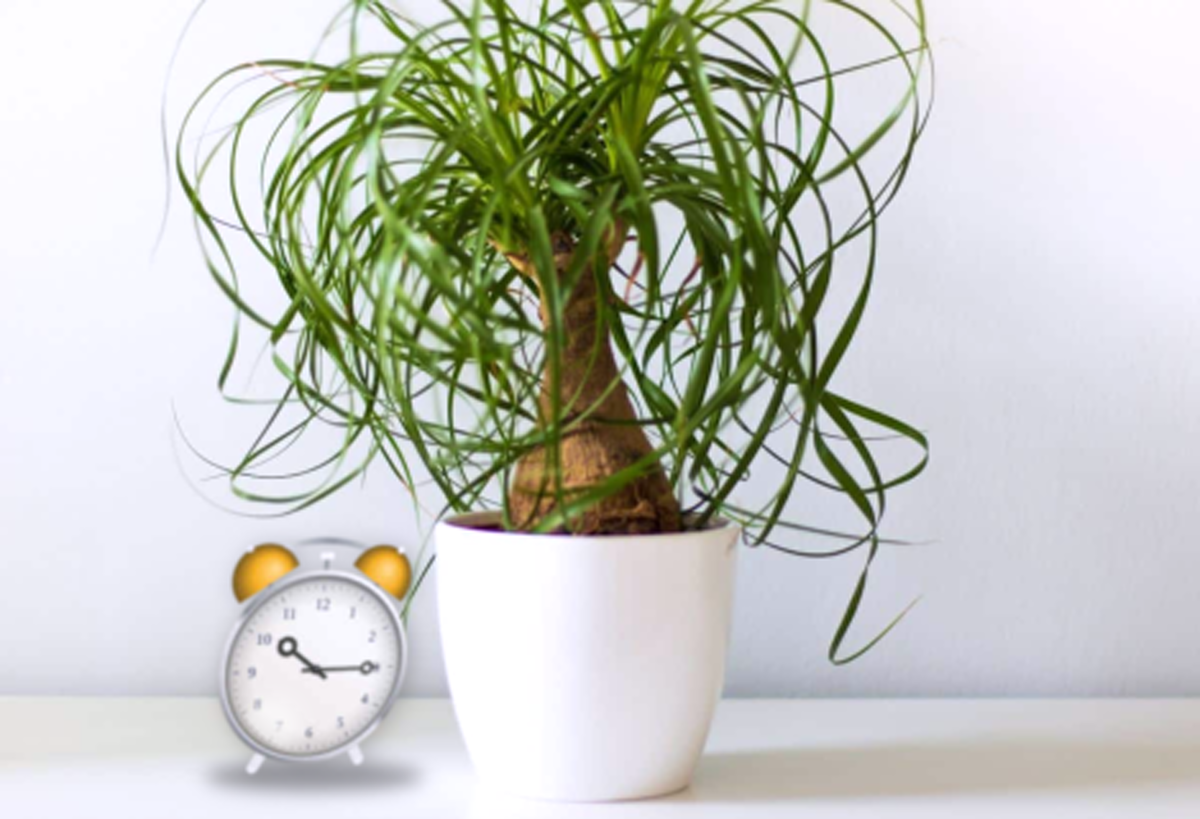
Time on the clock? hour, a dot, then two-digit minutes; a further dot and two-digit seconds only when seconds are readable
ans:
10.15
